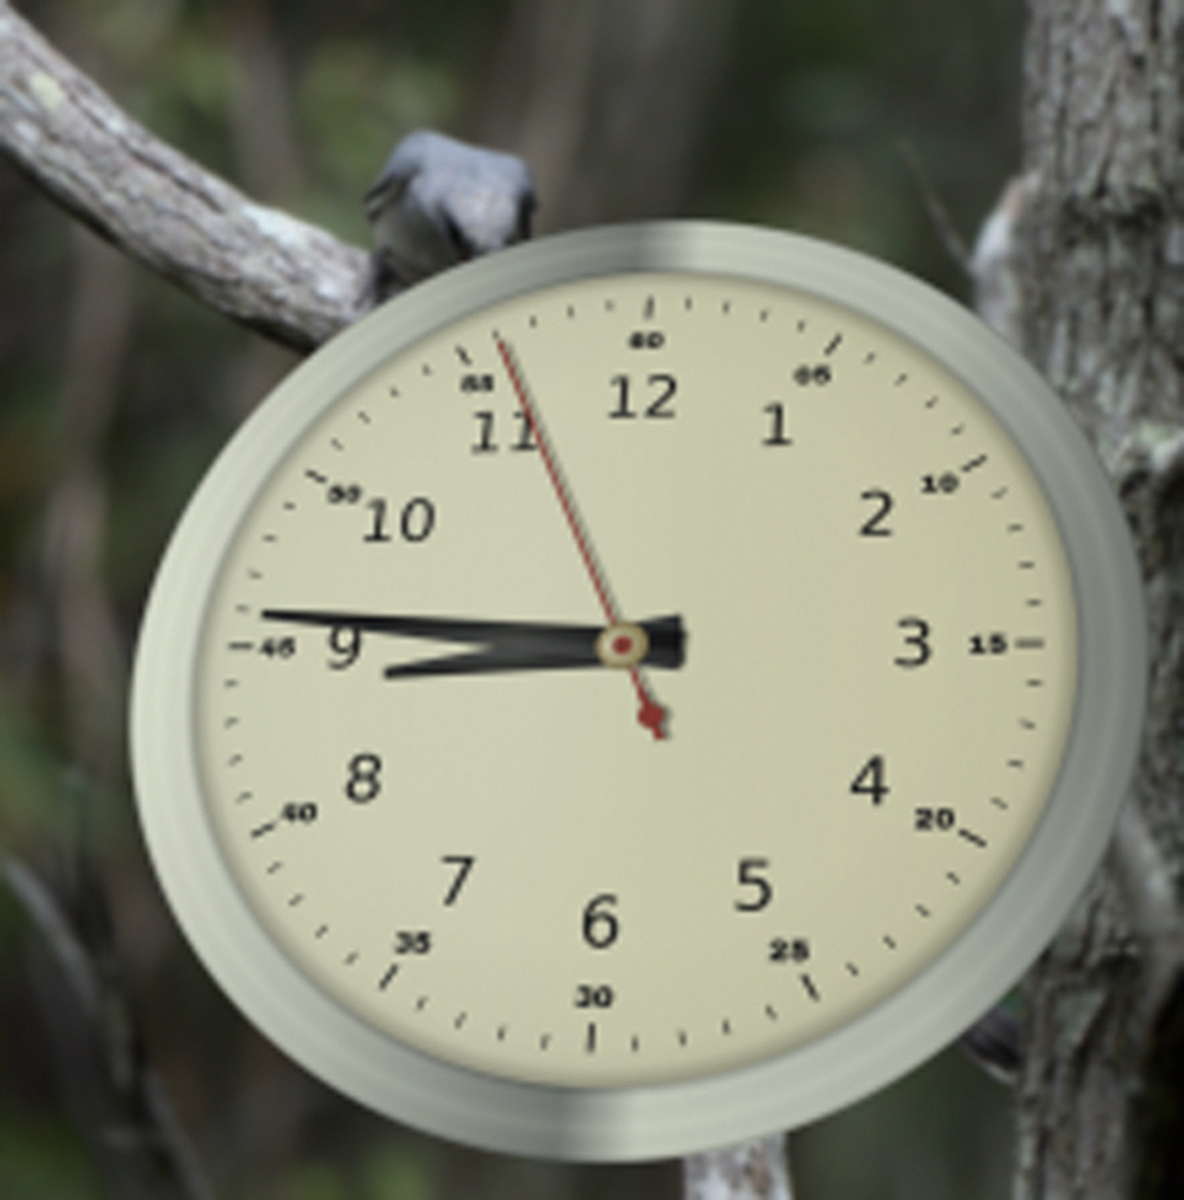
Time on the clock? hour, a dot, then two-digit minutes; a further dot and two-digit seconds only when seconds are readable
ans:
8.45.56
